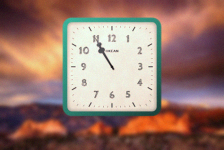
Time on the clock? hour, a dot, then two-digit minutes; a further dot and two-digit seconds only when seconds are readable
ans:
10.55
